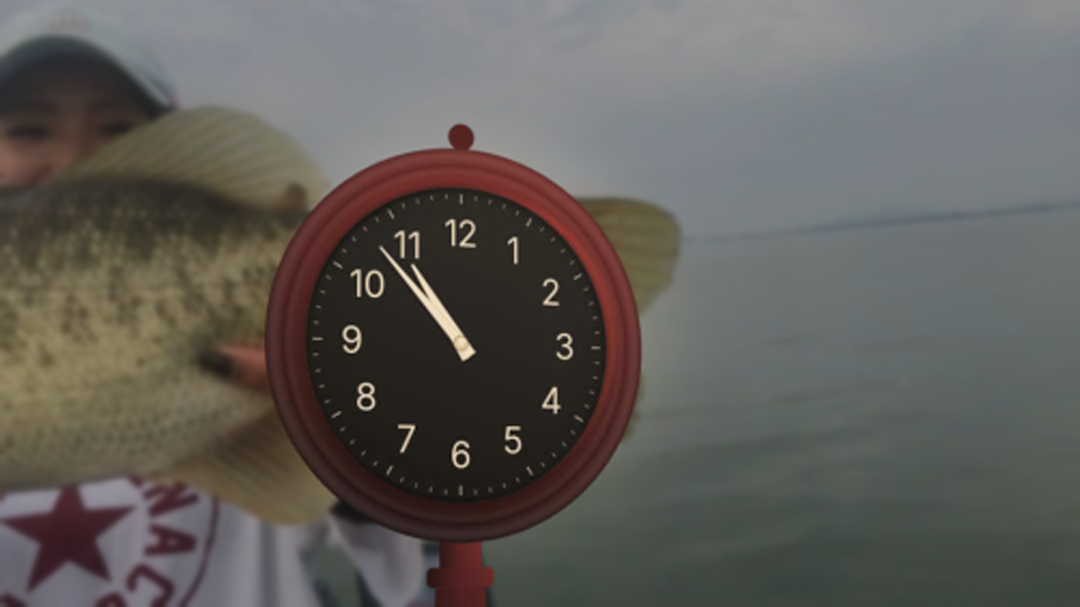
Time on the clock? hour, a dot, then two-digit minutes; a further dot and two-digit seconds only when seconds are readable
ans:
10.53
